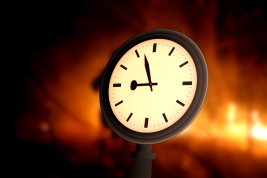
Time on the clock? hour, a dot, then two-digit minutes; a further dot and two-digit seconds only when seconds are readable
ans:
8.57
